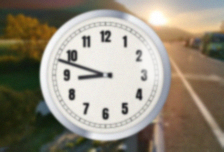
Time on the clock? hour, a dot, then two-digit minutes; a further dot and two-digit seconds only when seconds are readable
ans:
8.48
